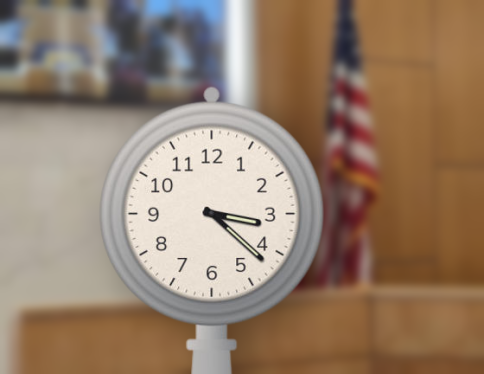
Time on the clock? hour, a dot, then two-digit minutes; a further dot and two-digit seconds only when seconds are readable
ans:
3.22
